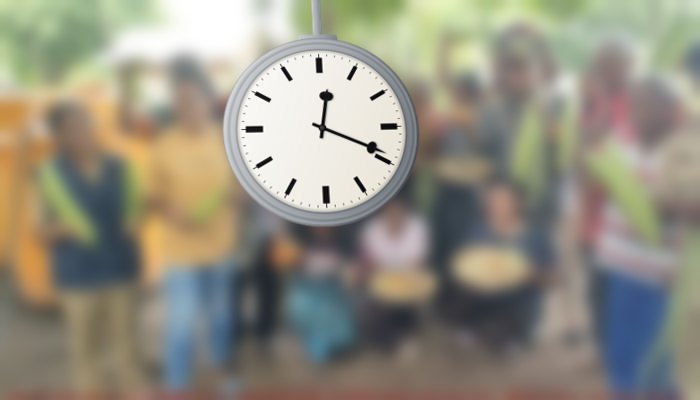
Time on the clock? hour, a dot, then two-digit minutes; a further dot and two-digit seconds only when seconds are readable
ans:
12.19
